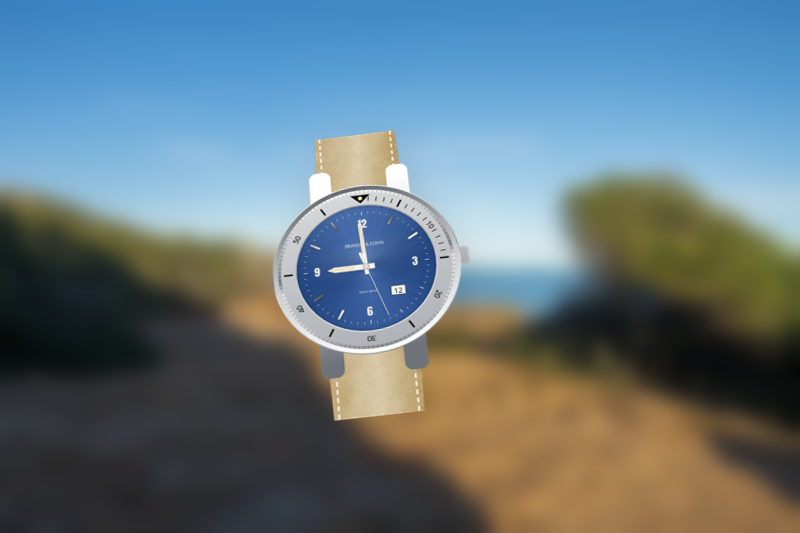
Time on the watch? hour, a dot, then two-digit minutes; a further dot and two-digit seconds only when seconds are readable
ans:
8.59.27
